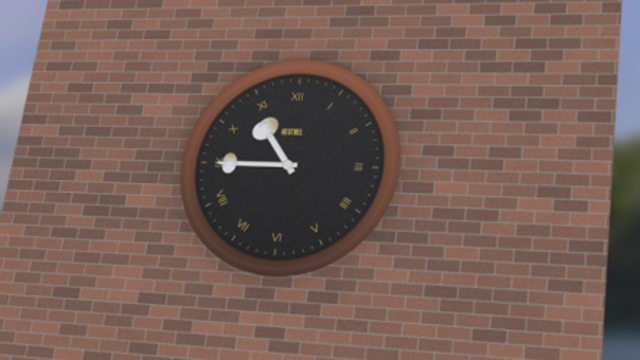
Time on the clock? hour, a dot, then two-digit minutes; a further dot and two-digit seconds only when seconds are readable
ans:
10.45
